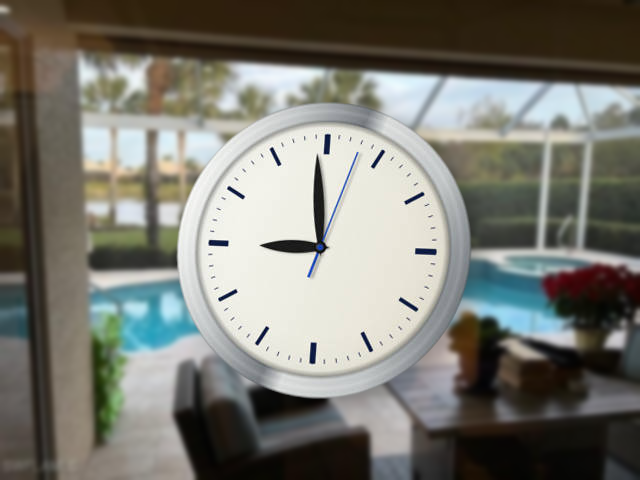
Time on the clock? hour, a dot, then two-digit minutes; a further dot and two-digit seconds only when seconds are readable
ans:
8.59.03
